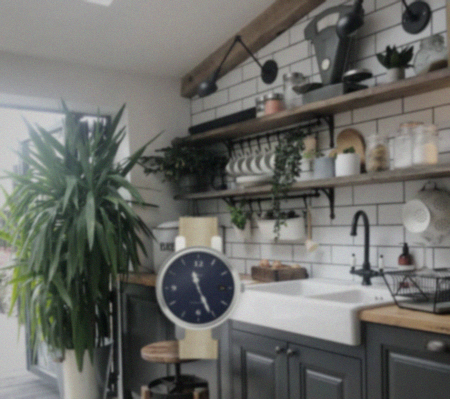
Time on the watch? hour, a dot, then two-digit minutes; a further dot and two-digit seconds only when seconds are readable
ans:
11.26
